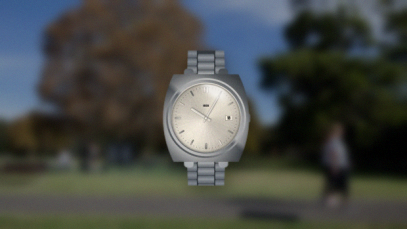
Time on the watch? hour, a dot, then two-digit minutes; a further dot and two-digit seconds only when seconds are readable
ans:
10.05
